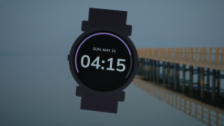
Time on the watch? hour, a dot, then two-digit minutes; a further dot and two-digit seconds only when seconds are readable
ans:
4.15
